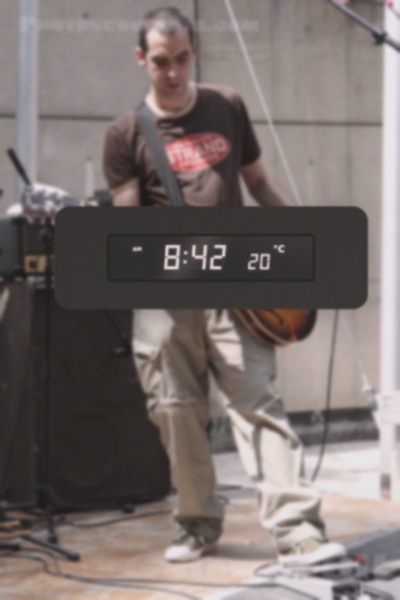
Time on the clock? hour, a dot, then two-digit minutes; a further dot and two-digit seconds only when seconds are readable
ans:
8.42
